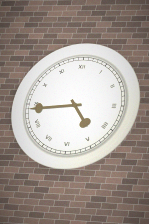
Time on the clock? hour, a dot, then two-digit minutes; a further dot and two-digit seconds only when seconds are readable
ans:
4.44
